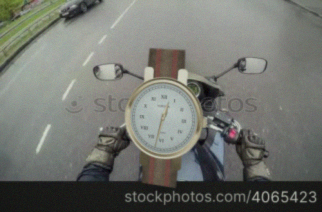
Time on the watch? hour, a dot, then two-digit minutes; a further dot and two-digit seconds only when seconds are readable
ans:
12.32
